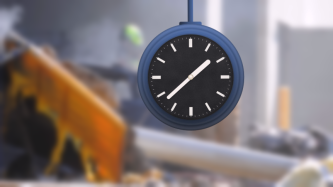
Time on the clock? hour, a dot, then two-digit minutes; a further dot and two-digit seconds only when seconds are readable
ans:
1.38
